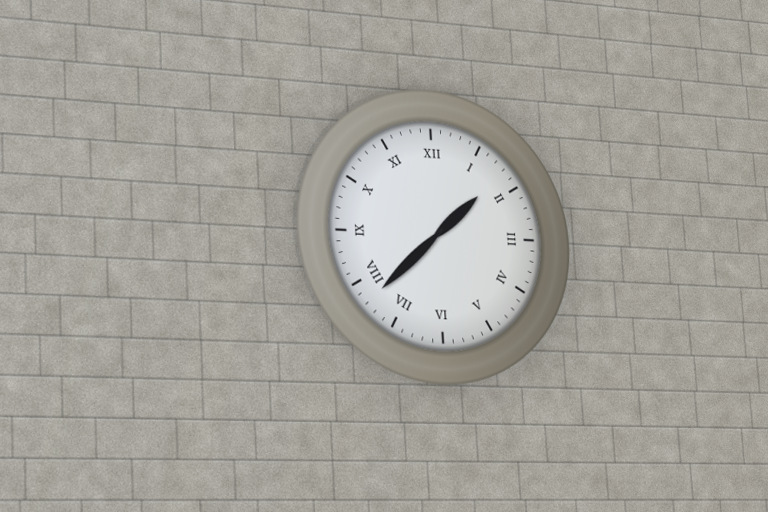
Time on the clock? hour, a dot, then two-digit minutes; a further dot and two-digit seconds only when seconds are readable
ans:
1.38
